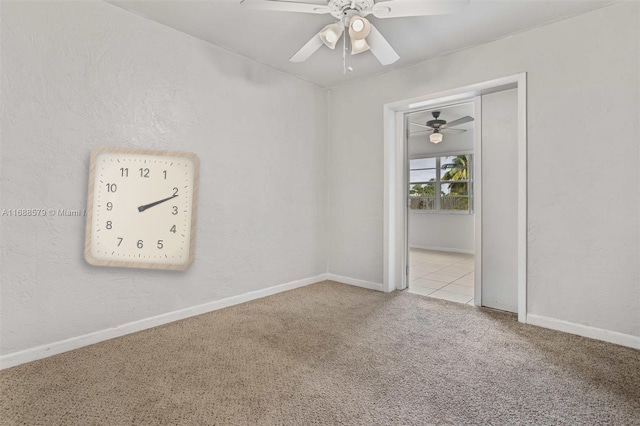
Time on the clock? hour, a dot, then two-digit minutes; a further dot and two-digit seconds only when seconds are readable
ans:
2.11
